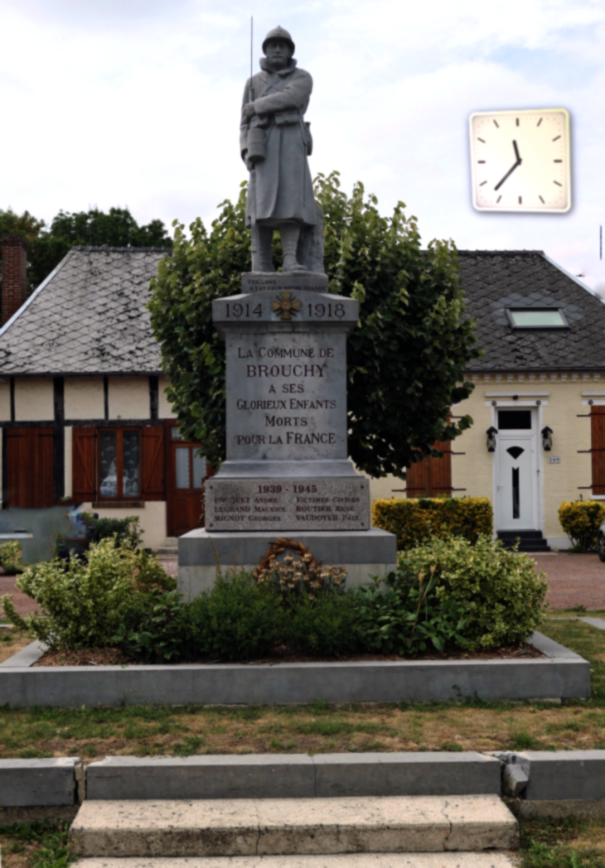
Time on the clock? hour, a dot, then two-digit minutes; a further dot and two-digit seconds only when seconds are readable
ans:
11.37
